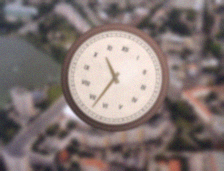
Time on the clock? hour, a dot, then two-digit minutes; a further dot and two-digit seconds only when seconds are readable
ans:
10.33
